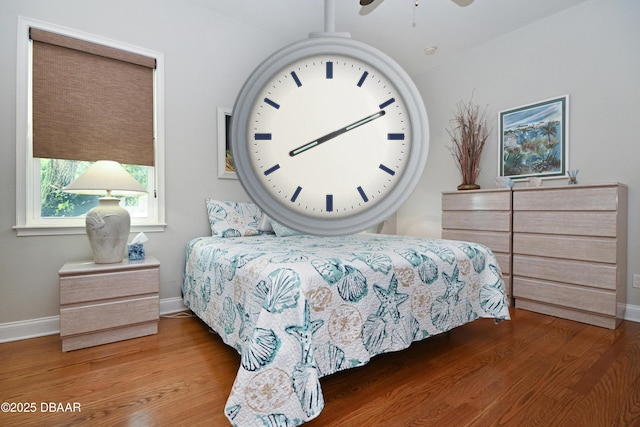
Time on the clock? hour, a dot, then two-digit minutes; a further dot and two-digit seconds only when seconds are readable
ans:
8.11
